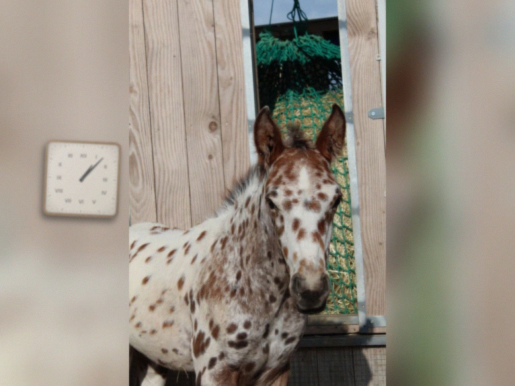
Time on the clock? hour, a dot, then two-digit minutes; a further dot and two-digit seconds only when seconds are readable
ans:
1.07
